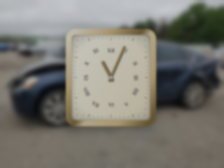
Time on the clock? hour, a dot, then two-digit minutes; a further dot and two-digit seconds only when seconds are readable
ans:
11.04
